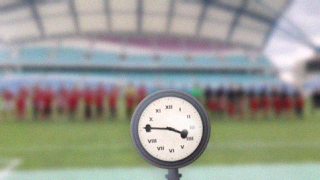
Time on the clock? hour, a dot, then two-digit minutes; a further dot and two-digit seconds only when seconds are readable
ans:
3.46
